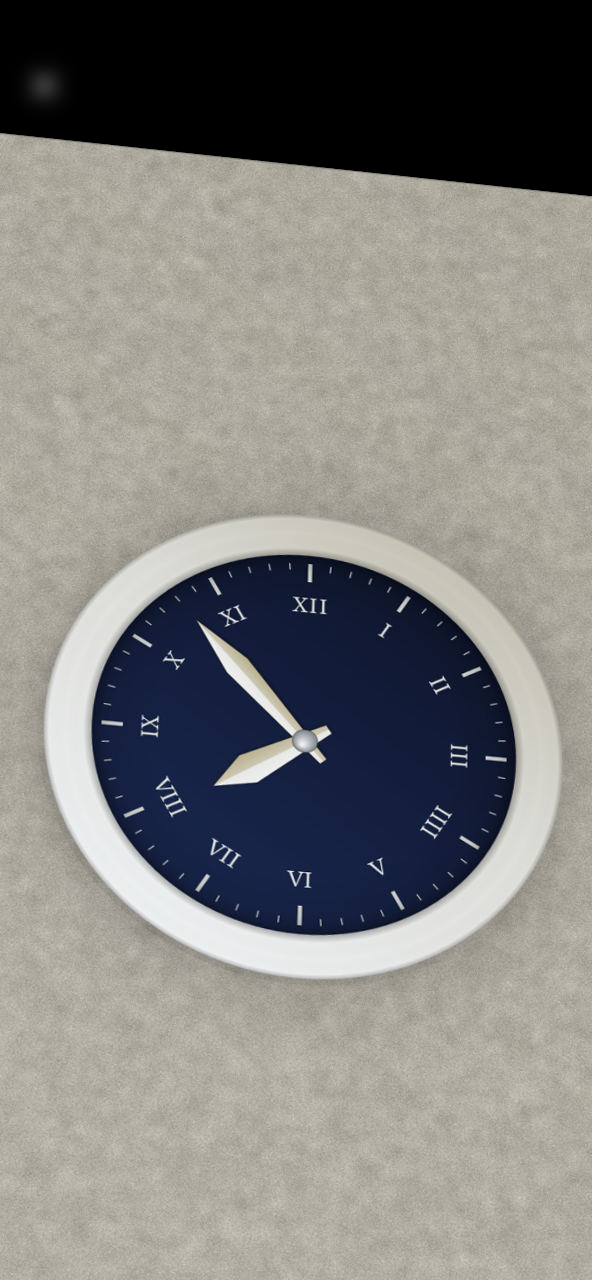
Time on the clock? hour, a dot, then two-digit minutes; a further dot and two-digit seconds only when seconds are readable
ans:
7.53
